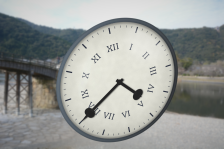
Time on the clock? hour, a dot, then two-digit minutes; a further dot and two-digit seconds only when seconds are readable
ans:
4.40
